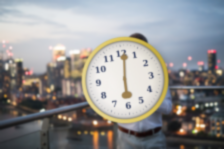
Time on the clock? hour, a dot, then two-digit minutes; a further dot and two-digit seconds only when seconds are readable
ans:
6.01
